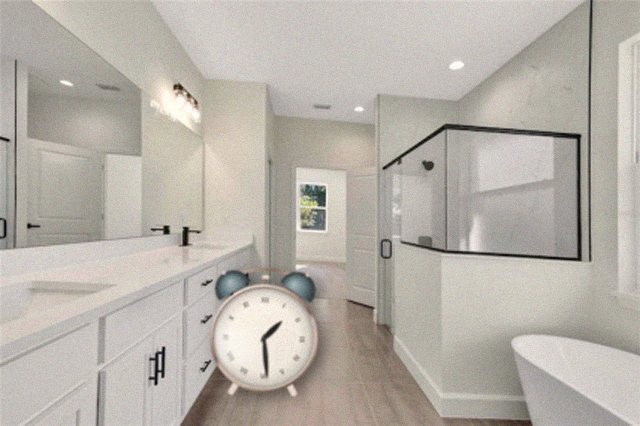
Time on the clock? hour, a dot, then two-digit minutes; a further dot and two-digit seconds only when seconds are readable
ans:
1.29
